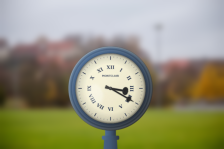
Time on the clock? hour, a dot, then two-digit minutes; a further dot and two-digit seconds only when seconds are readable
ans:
3.20
